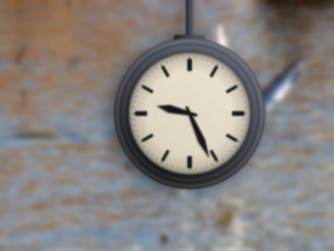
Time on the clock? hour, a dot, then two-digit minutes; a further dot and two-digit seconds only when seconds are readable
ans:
9.26
